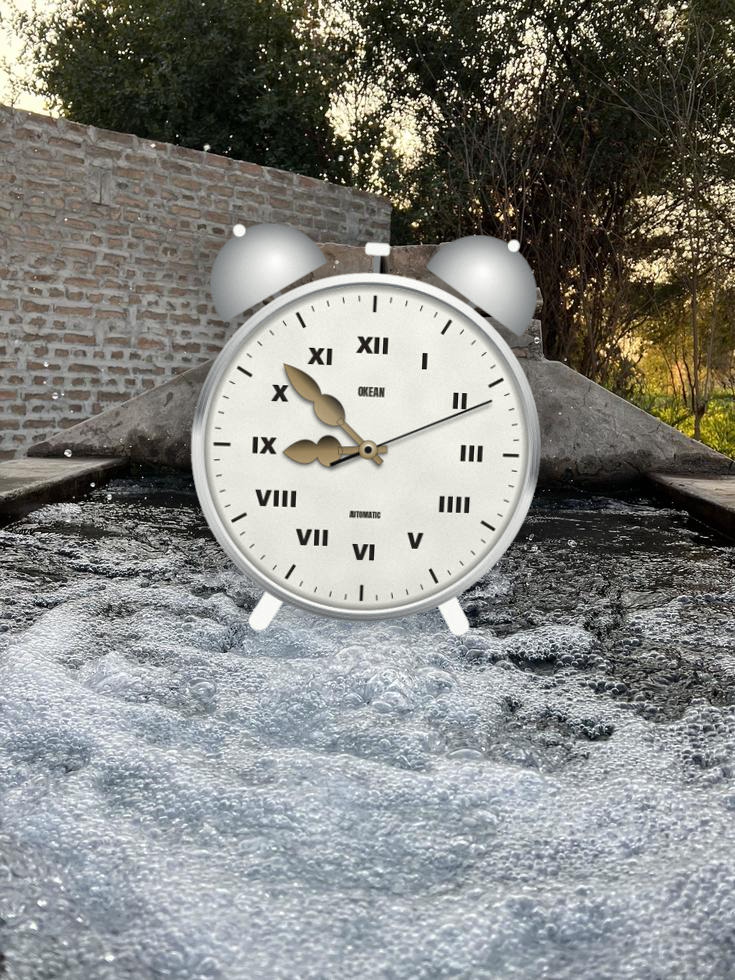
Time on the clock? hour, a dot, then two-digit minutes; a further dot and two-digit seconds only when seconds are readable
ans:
8.52.11
